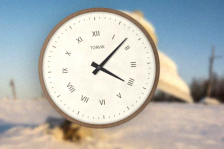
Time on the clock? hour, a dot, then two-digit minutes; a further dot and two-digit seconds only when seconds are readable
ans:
4.08
